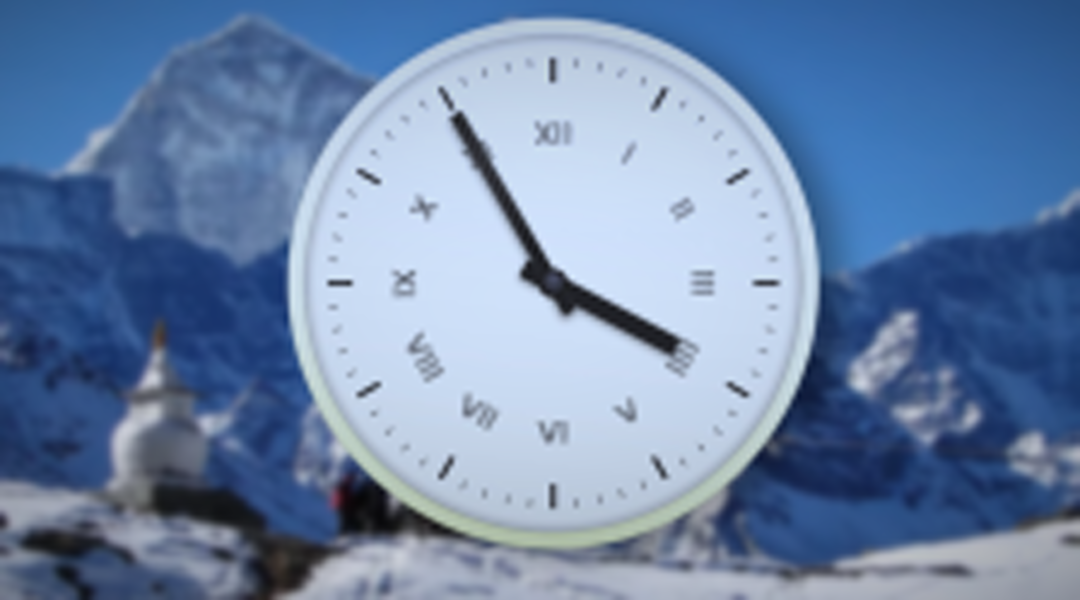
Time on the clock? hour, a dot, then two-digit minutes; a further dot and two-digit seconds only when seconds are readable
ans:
3.55
